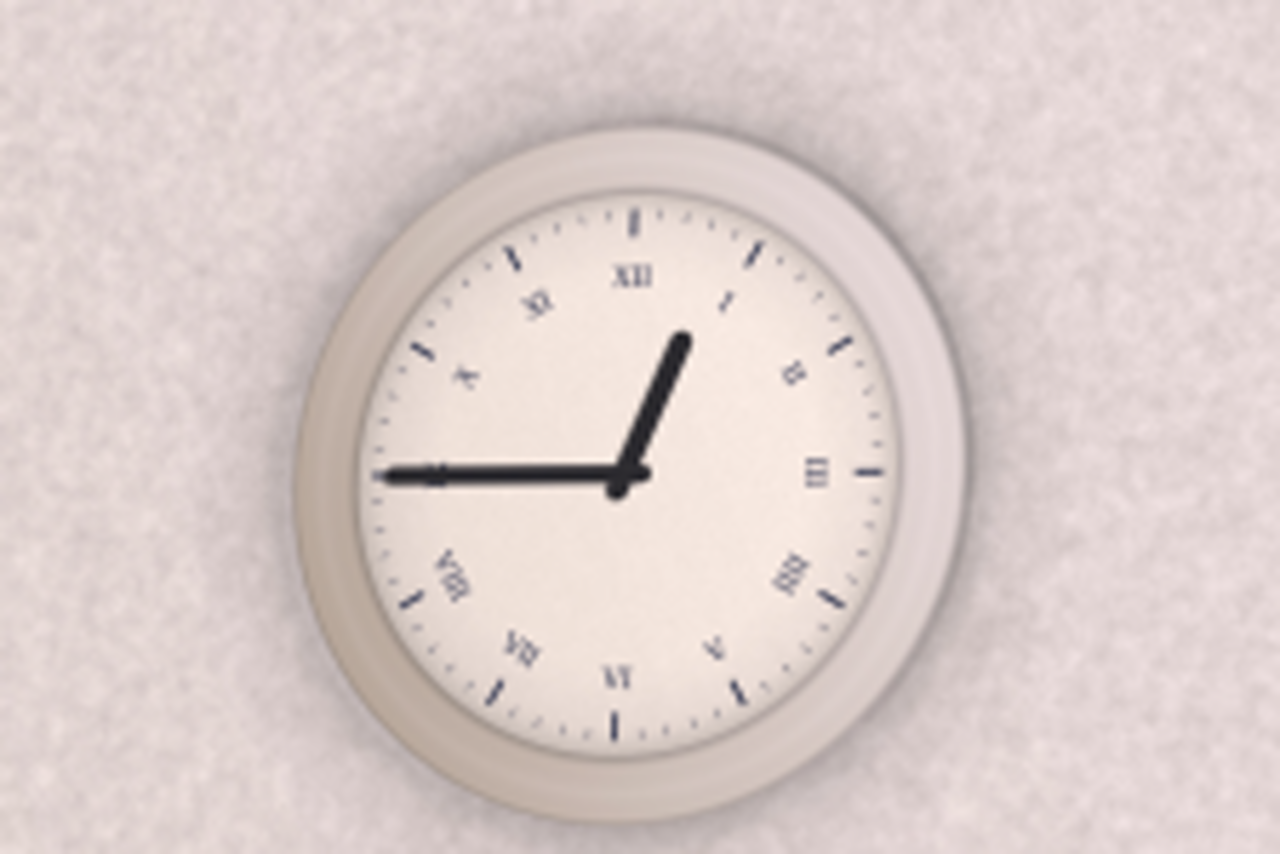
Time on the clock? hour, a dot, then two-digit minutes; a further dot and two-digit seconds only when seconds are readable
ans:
12.45
